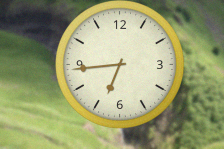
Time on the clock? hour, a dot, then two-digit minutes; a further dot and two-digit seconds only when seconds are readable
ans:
6.44
